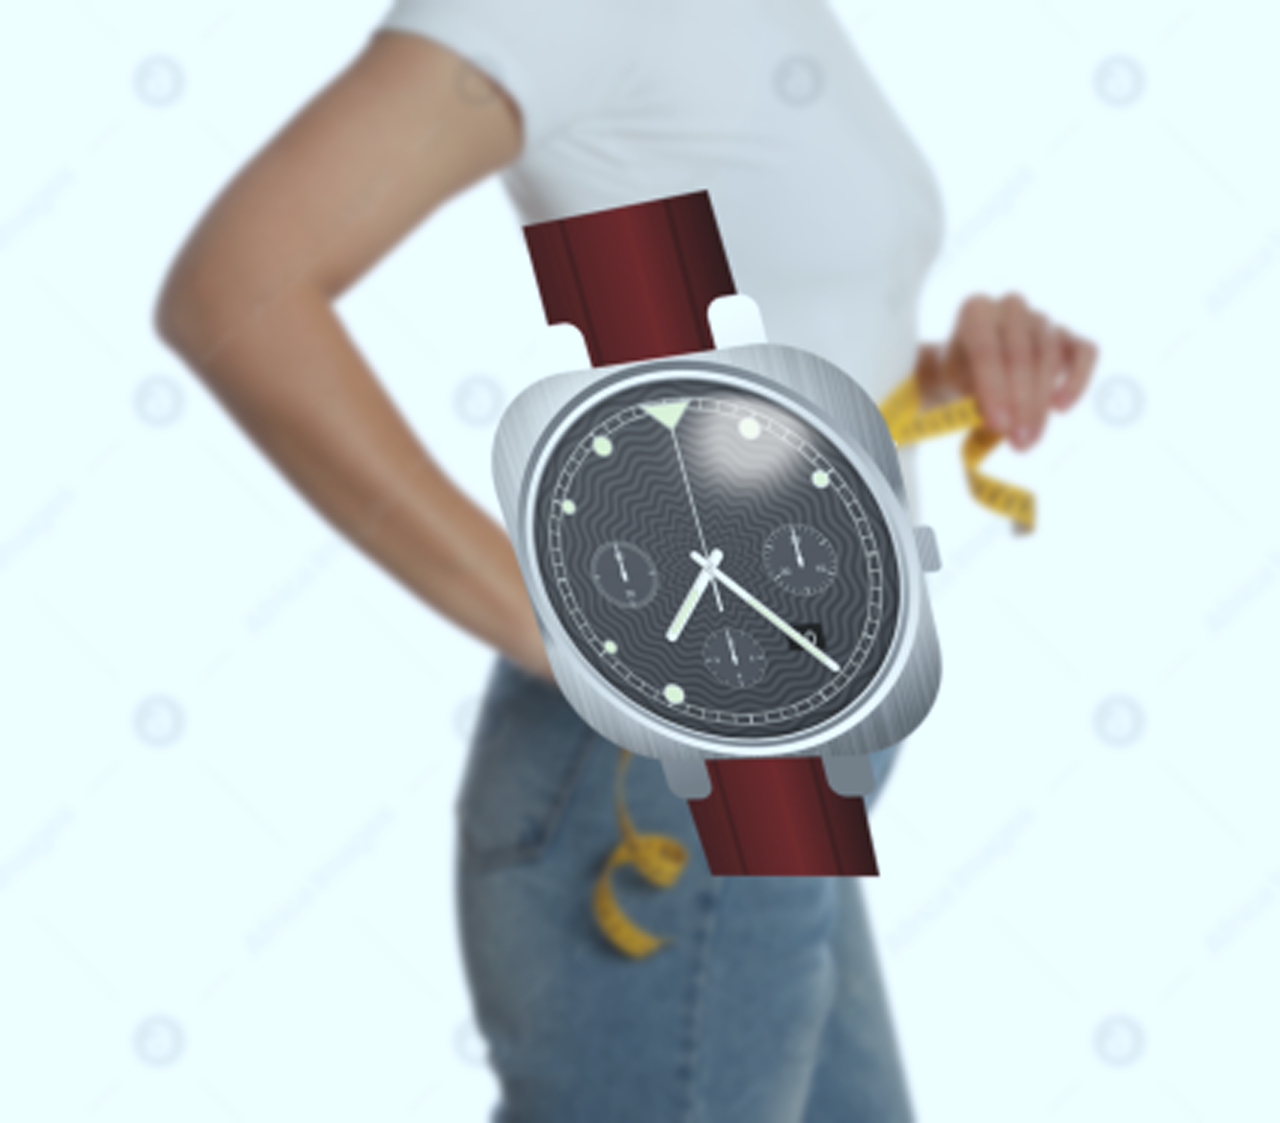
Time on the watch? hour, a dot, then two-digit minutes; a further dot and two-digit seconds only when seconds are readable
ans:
7.23
